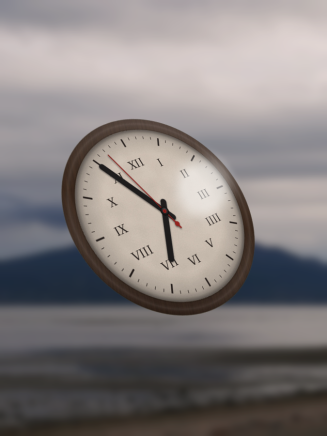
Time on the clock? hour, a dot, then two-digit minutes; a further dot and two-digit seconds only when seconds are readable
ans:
6.54.57
